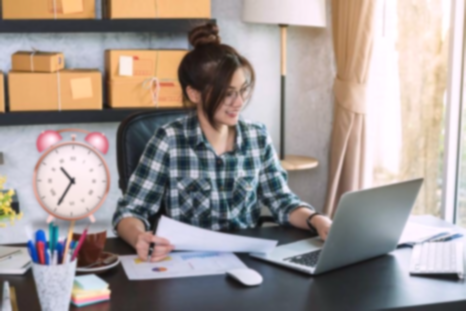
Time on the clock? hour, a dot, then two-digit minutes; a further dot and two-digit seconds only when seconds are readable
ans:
10.35
